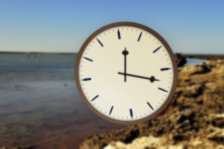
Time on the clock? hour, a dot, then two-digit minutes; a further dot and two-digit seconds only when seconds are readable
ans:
12.18
